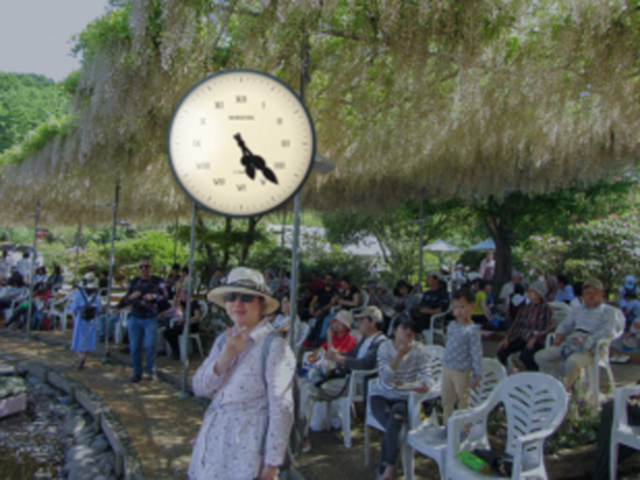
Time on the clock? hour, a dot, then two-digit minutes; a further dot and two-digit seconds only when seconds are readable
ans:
5.23
